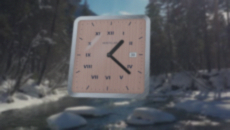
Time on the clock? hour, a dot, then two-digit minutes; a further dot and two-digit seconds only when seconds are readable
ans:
1.22
